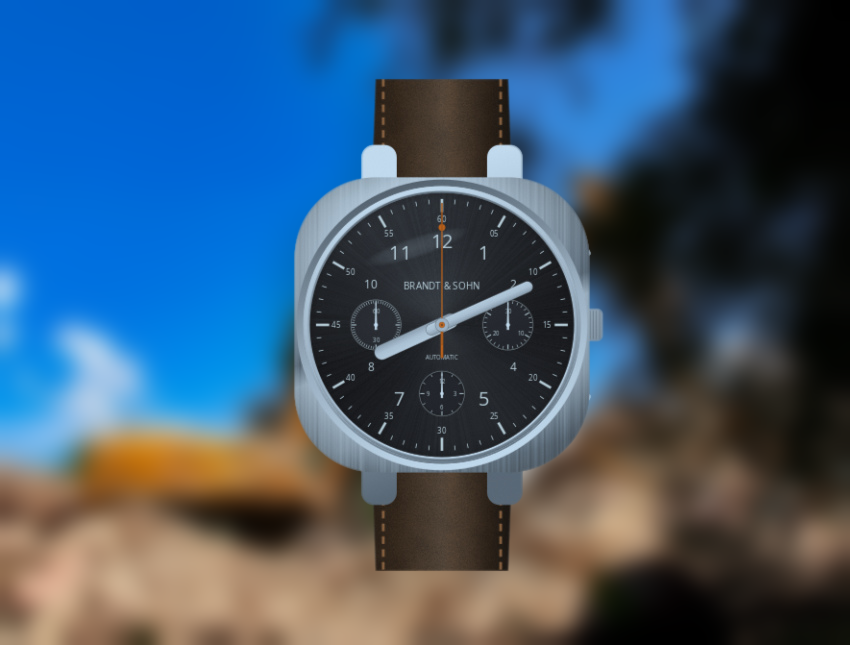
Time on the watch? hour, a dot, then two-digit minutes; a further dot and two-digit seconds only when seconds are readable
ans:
8.11
